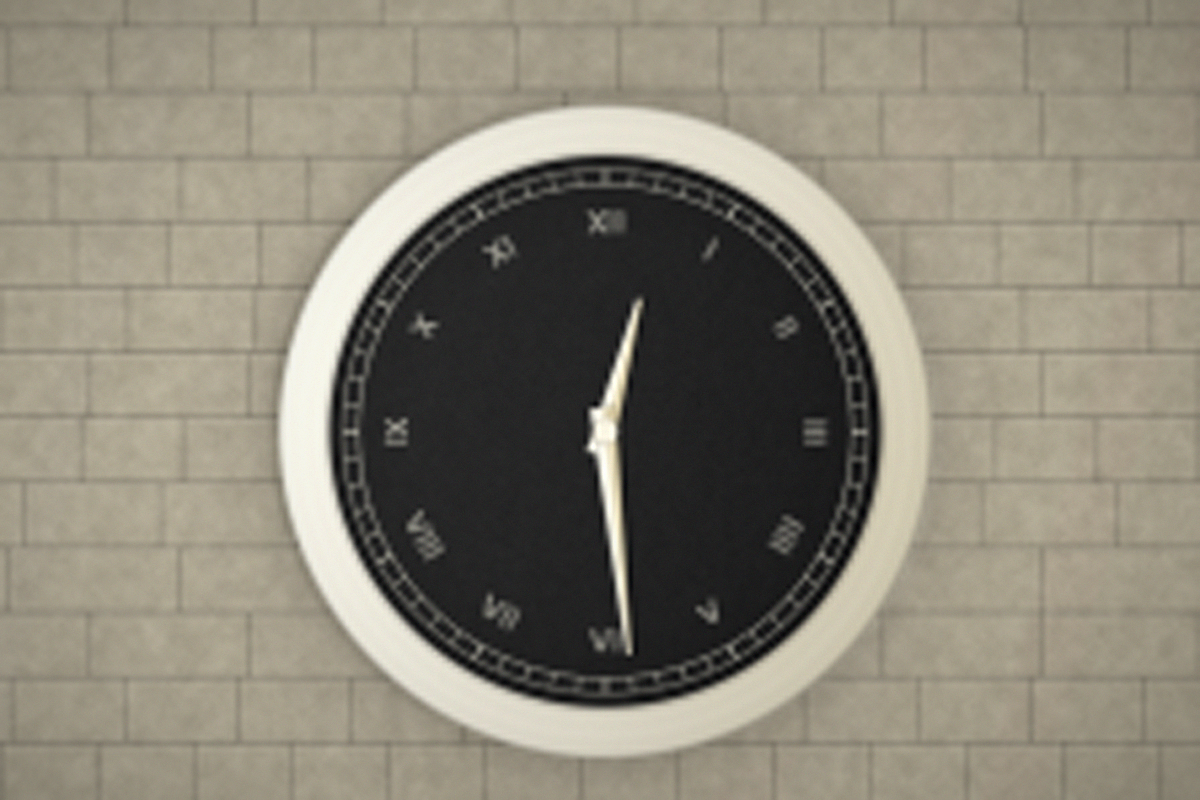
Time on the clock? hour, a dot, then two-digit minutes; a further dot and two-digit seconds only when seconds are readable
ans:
12.29
